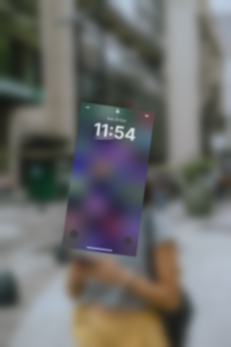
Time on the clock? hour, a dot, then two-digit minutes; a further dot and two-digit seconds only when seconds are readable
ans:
11.54
